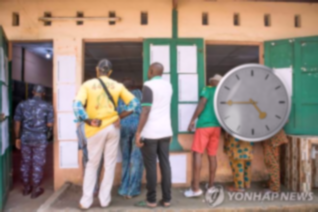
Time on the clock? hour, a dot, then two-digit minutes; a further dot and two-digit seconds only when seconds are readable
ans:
4.45
